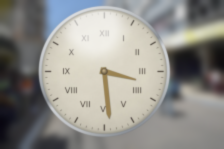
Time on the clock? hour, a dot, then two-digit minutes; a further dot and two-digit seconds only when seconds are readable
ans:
3.29
